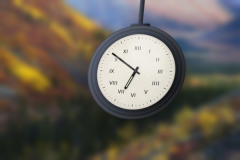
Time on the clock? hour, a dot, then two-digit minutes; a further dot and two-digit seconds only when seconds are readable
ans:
6.51
